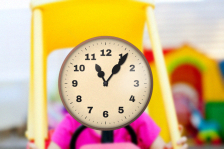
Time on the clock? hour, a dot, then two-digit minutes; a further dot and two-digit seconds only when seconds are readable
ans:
11.06
